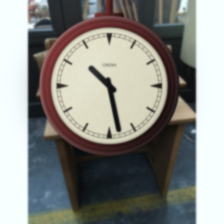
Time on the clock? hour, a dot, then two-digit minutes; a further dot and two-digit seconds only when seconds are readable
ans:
10.28
